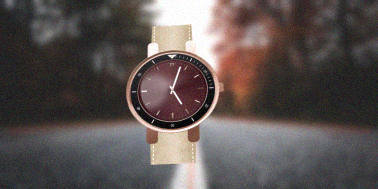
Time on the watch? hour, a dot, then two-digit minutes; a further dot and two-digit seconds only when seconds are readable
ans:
5.03
